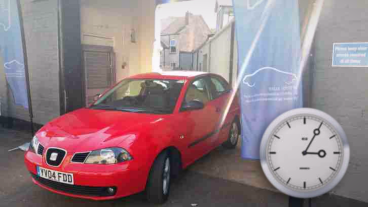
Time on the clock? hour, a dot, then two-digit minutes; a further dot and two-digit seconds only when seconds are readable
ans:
3.05
